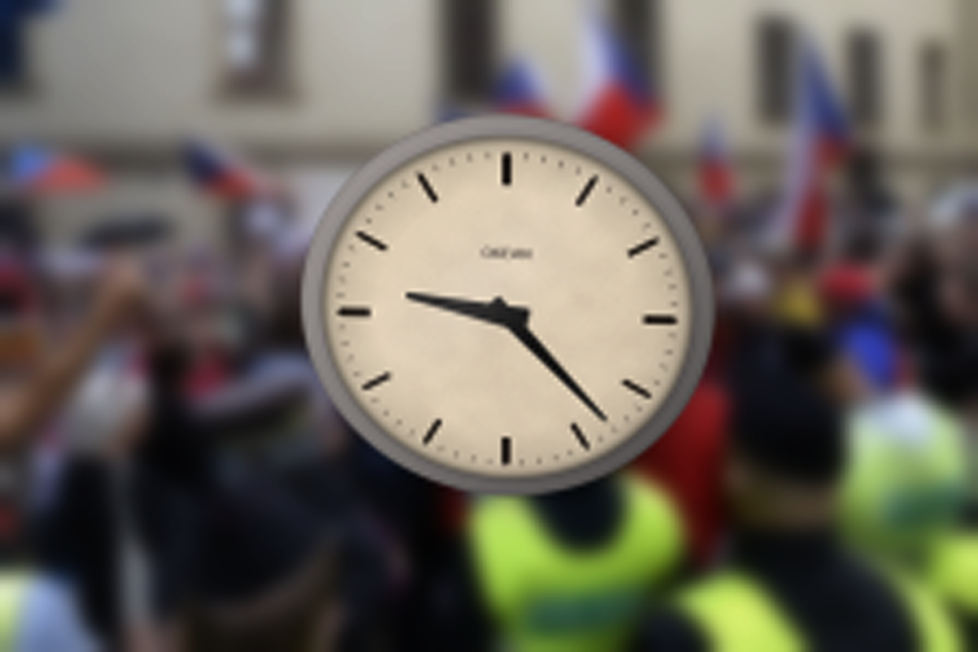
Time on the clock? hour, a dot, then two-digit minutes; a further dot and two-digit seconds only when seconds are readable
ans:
9.23
